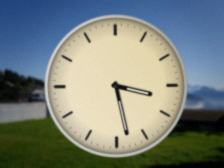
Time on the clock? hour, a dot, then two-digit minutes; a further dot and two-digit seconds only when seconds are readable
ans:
3.28
